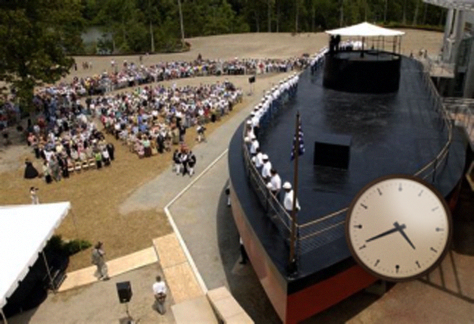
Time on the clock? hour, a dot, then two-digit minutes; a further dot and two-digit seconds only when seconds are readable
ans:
4.41
